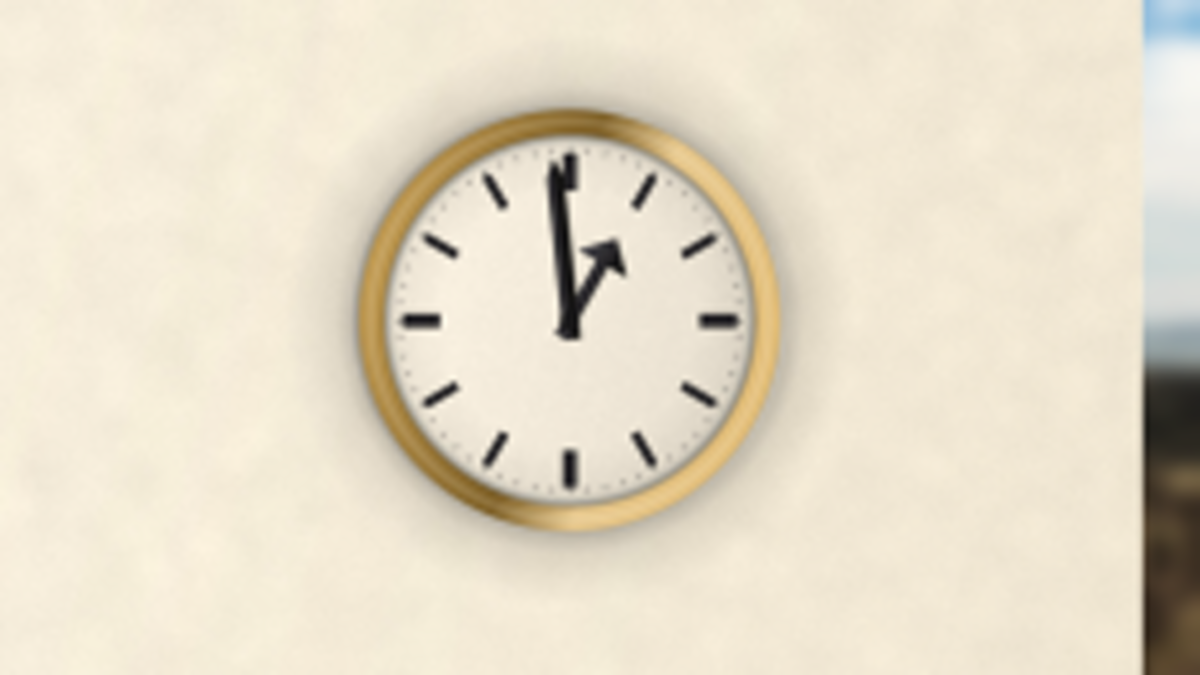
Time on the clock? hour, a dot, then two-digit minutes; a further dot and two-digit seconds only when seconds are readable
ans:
12.59
